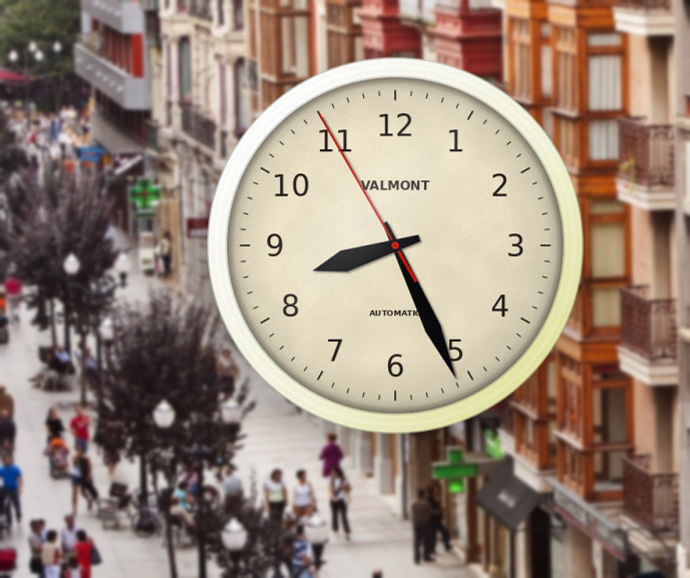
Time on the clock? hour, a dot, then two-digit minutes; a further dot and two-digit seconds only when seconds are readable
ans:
8.25.55
